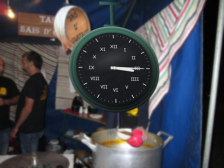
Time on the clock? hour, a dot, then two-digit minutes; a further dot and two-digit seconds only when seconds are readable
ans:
3.15
